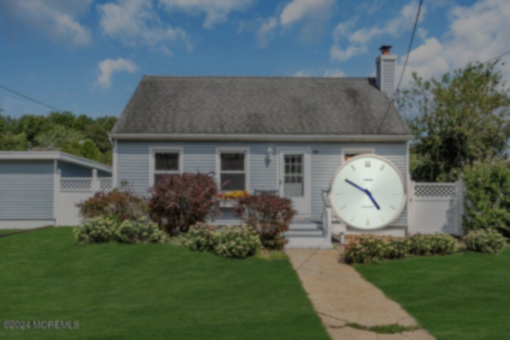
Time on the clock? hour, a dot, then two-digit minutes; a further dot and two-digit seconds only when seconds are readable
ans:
4.50
